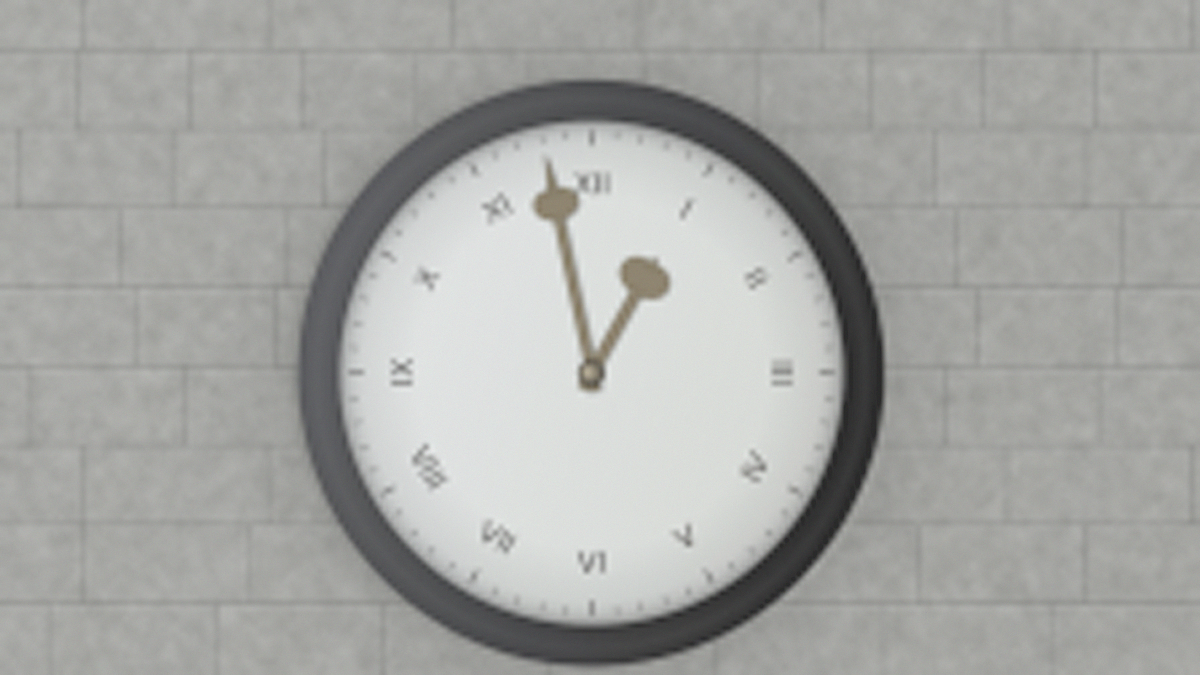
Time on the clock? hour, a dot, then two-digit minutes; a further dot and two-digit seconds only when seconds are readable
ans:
12.58
